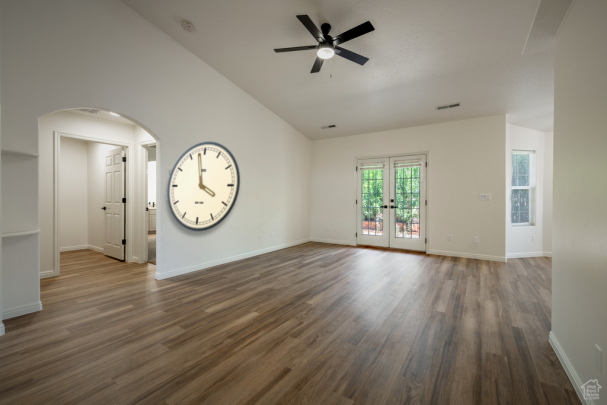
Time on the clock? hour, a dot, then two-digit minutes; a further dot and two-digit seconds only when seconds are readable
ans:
3.58
